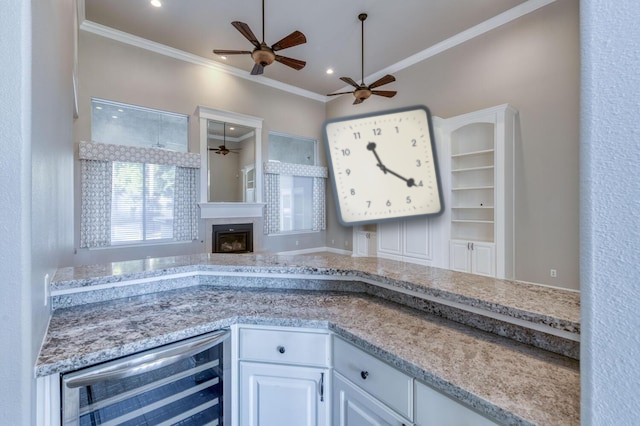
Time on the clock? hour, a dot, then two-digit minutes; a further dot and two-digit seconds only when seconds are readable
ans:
11.21
